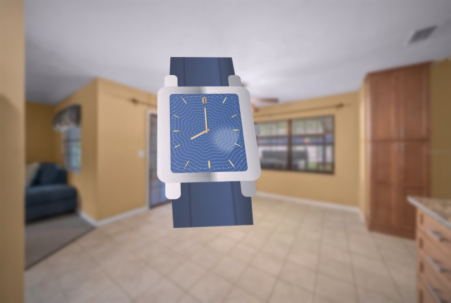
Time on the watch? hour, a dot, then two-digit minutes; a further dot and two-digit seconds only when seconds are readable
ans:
8.00
